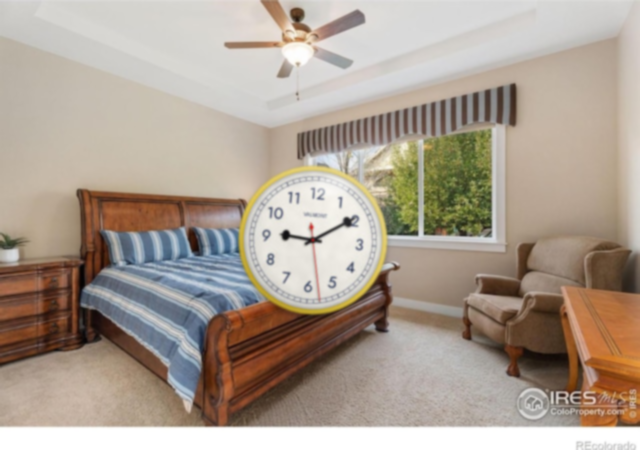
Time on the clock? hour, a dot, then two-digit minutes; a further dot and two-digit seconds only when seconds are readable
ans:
9.09.28
